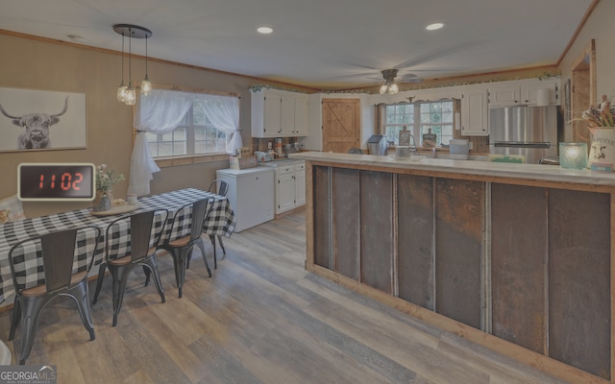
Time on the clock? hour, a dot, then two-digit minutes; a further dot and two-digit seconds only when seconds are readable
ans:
11.02
